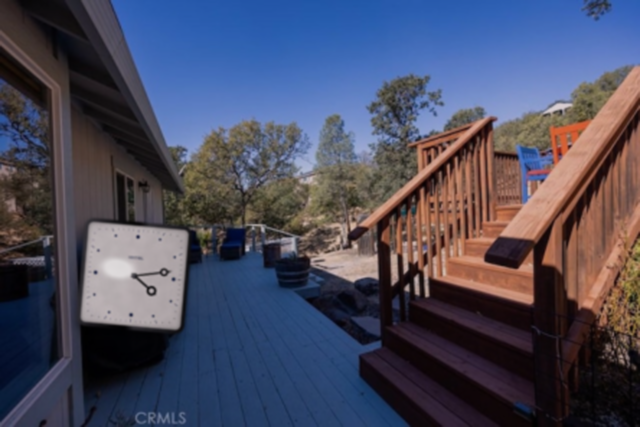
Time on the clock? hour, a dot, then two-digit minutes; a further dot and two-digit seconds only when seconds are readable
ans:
4.13
